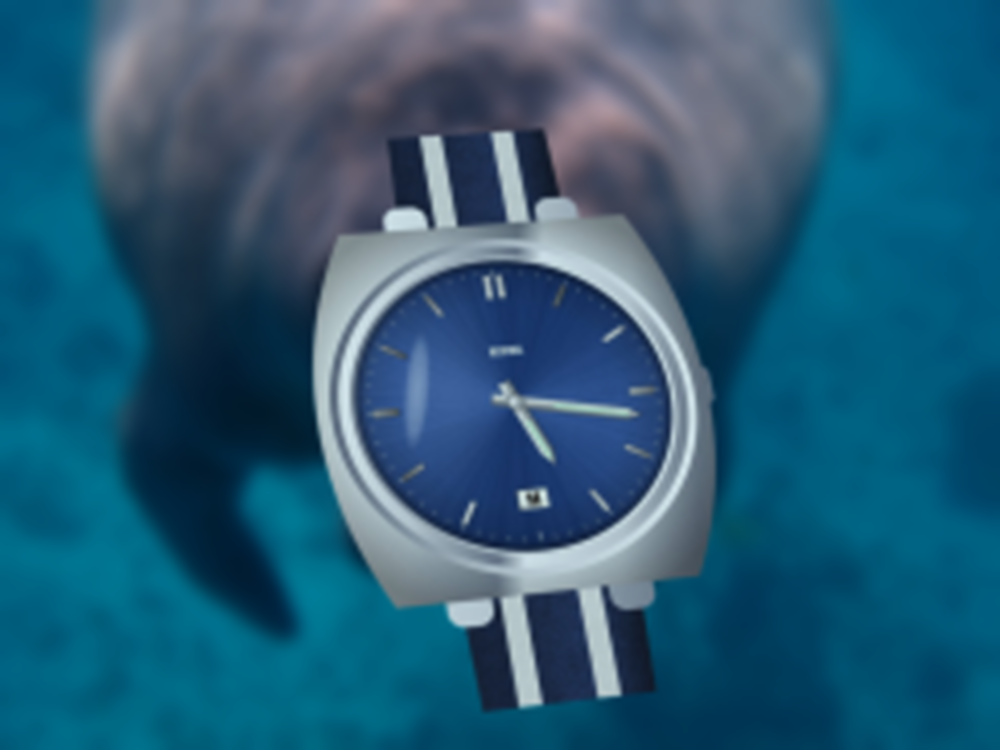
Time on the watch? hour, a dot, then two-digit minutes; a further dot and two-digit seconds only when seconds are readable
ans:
5.17
